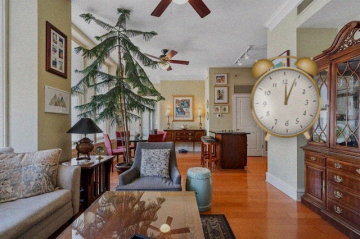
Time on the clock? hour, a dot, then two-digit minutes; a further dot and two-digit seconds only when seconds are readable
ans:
12.04
